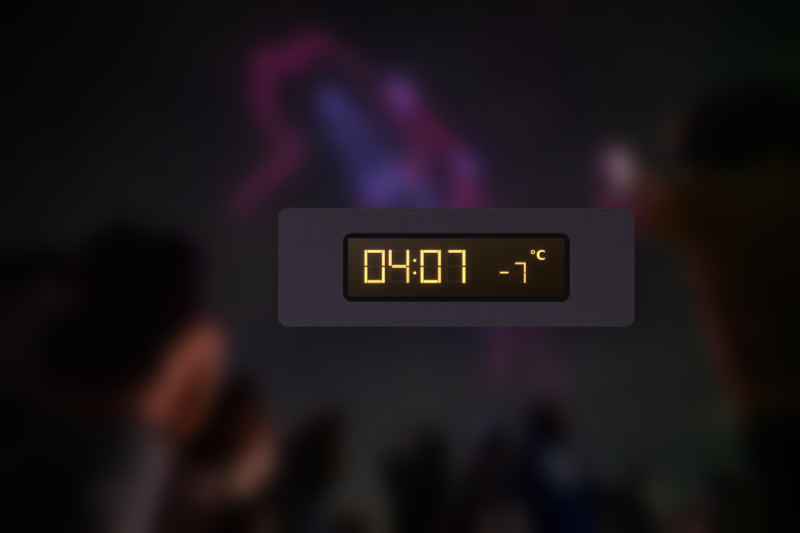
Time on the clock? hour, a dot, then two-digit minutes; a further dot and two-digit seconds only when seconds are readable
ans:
4.07
